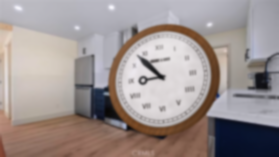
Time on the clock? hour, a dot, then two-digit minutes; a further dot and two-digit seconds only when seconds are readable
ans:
8.53
